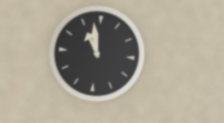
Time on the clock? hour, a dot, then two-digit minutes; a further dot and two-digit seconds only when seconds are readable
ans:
10.58
